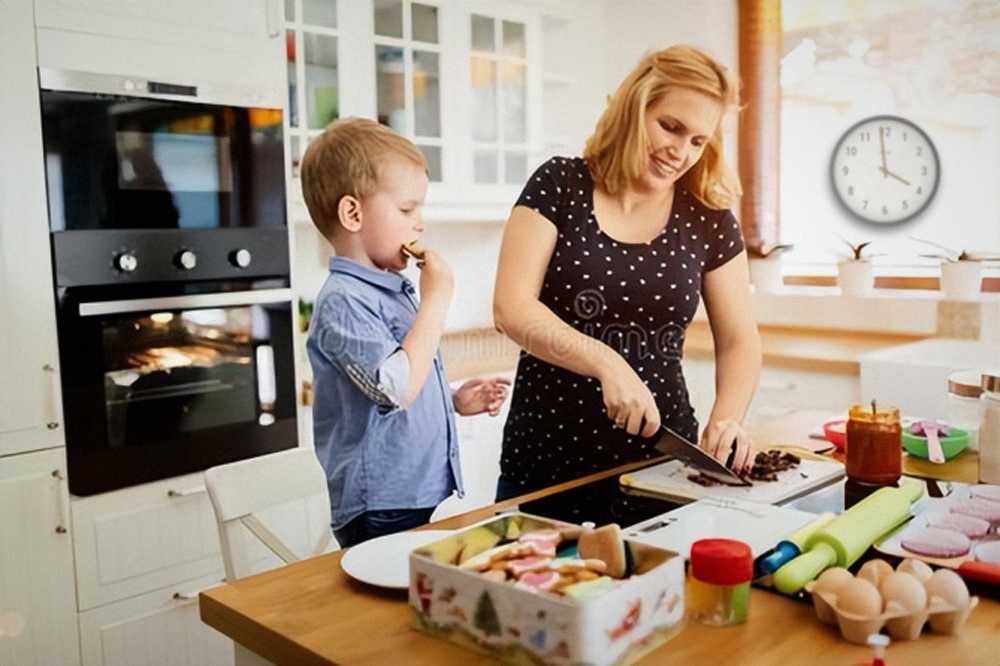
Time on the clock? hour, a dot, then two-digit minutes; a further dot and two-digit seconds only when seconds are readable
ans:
3.59
